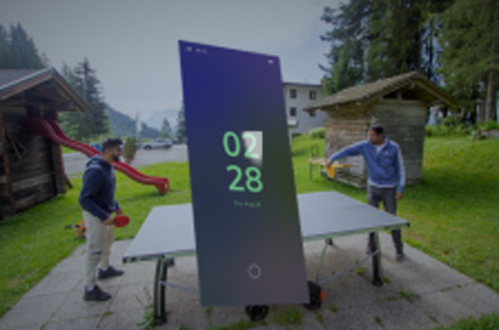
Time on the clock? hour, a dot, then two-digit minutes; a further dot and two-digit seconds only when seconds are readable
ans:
2.28
